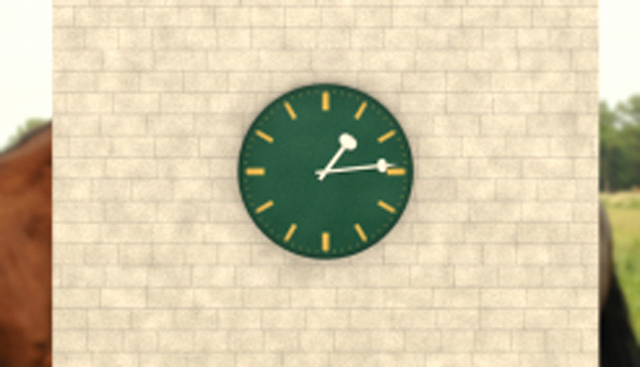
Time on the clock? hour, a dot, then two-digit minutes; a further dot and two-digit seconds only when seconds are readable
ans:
1.14
